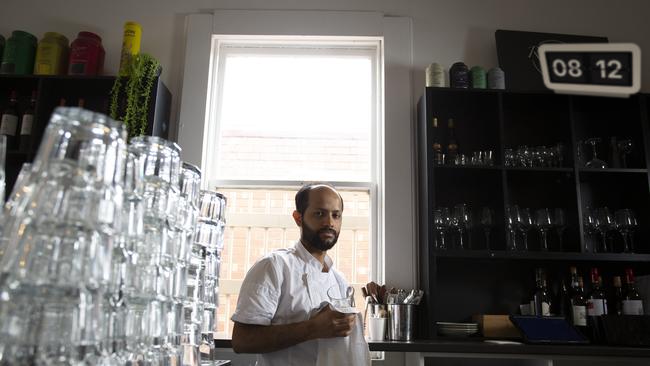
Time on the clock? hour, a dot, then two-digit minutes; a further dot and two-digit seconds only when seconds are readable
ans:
8.12
